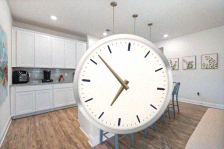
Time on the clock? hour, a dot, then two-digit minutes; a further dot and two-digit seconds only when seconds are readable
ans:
6.52
